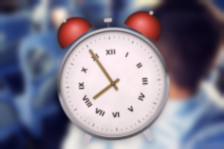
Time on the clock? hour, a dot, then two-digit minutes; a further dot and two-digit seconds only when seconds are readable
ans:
7.55
